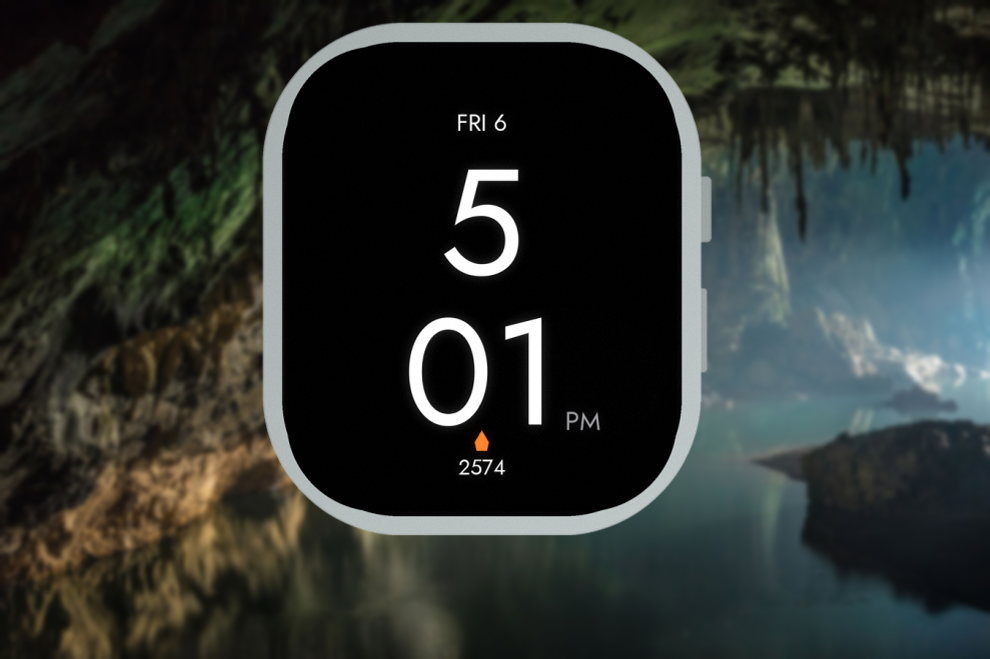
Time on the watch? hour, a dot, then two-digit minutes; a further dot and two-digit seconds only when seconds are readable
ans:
5.01
